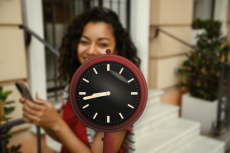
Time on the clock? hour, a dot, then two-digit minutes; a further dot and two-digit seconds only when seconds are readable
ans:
8.43
